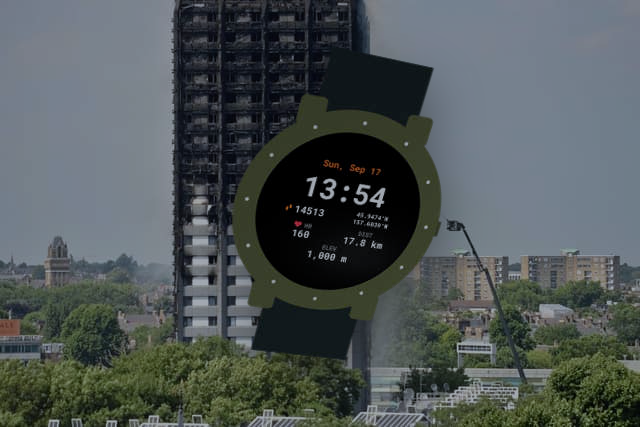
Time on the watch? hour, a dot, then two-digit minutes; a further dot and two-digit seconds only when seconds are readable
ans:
13.54
